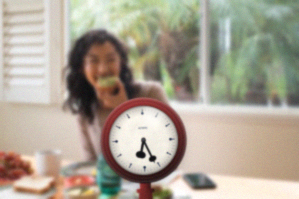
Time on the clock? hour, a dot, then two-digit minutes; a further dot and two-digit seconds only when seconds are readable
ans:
6.26
